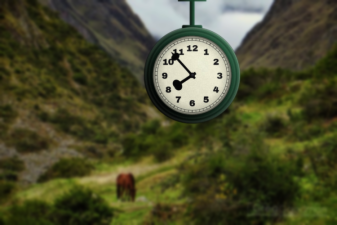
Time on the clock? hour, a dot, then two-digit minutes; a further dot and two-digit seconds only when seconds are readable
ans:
7.53
